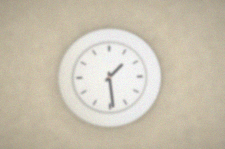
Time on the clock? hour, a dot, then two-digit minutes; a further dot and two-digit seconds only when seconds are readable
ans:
1.29
